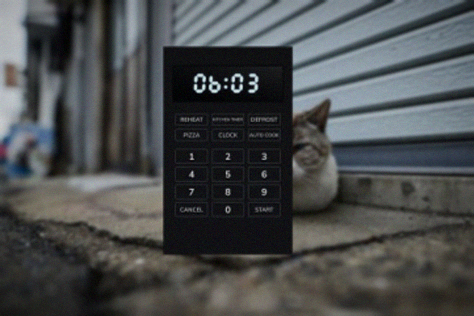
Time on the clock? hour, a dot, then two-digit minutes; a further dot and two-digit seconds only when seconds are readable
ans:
6.03
